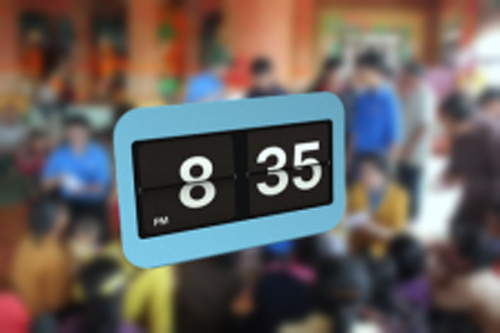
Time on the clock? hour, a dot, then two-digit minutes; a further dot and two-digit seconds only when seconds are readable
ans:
8.35
